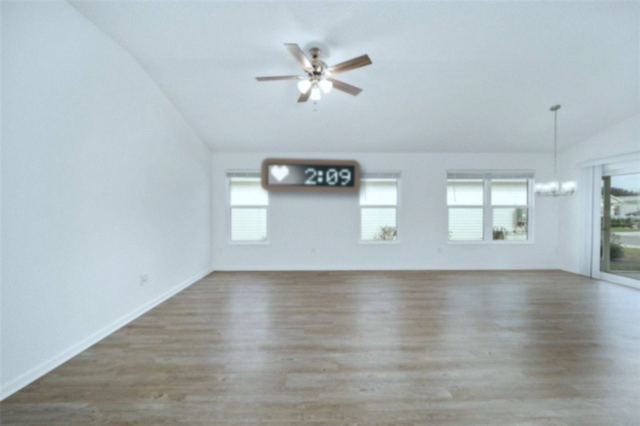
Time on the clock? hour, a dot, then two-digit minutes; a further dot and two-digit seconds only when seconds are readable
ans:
2.09
